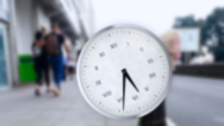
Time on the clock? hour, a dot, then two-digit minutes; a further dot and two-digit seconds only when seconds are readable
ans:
5.34
